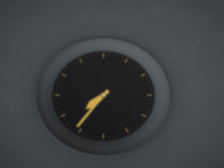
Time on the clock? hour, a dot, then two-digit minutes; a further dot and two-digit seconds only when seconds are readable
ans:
7.36
